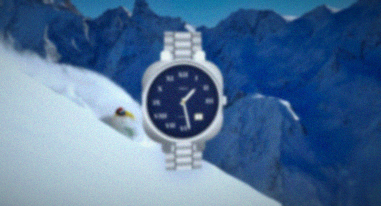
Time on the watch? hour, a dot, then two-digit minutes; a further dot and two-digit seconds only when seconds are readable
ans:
1.28
